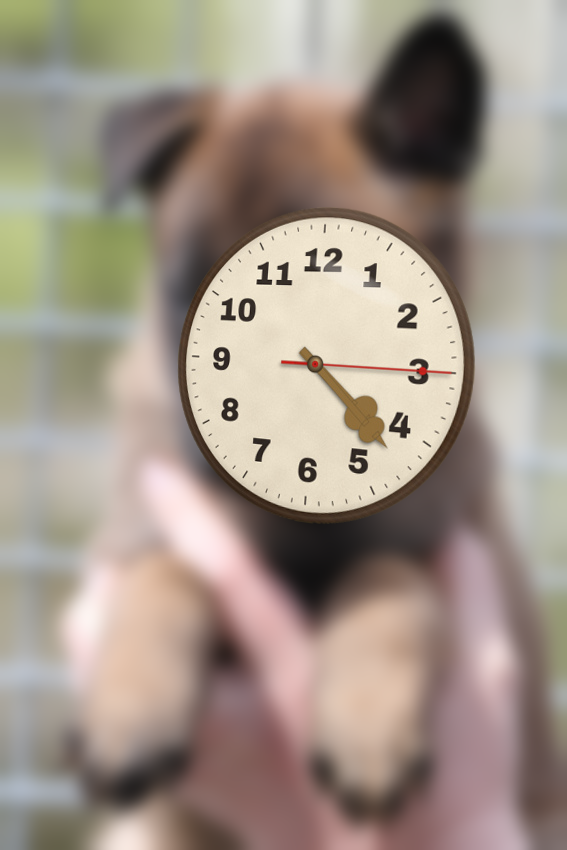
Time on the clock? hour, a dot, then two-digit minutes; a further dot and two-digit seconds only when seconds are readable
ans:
4.22.15
